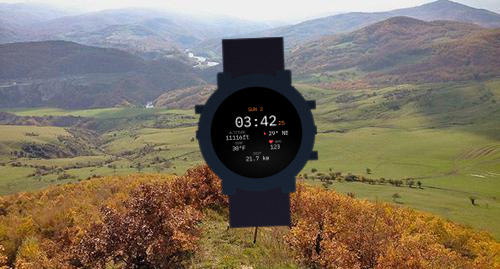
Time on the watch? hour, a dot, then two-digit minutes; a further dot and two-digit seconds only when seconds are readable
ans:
3.42
